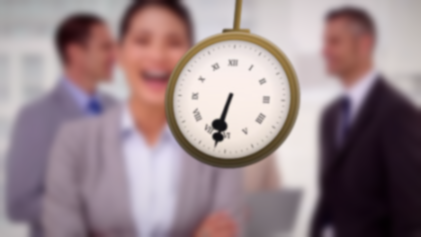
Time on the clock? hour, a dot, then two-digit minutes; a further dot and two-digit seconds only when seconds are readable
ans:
6.32
